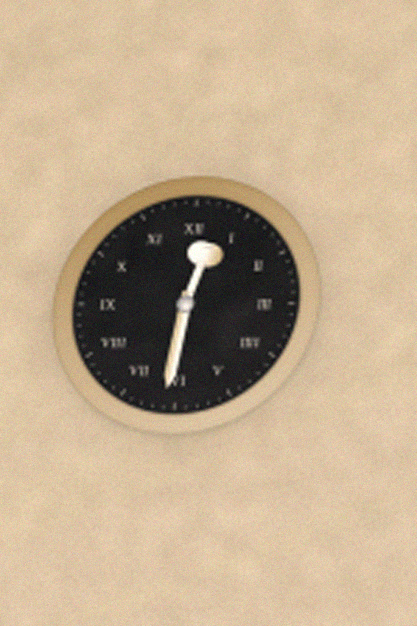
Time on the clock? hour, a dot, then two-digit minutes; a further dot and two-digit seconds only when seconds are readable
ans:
12.31
